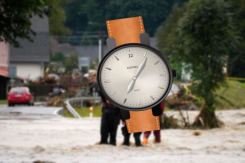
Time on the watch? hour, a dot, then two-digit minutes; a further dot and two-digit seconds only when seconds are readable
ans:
7.06
